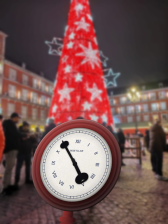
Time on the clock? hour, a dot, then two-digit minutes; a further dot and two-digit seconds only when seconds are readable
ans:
4.54
